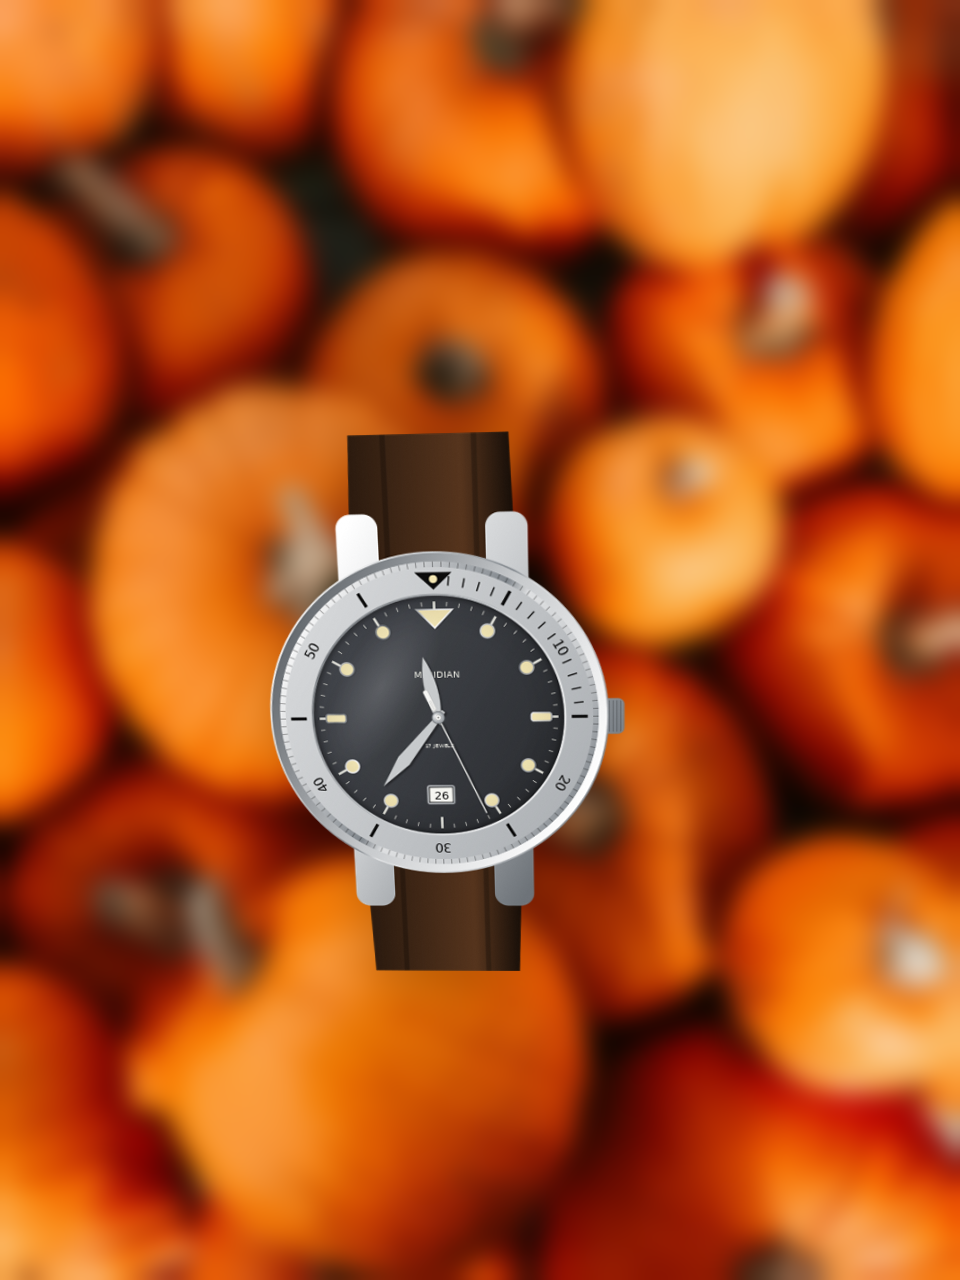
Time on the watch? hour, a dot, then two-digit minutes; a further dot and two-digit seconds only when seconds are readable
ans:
11.36.26
